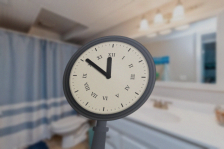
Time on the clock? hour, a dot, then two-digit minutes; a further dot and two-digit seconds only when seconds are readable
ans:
11.51
